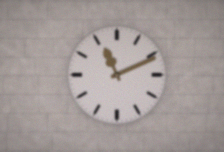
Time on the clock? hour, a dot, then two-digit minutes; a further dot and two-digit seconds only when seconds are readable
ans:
11.11
